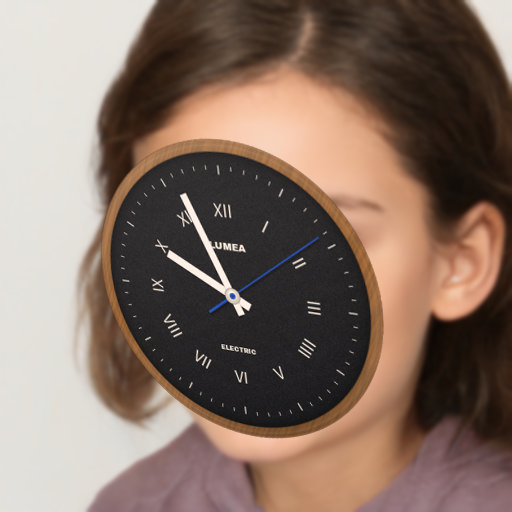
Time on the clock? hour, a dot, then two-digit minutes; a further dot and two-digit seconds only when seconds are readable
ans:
9.56.09
